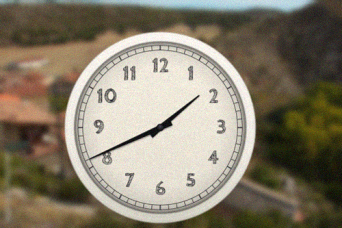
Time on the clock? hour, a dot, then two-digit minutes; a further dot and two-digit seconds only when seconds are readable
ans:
1.41
